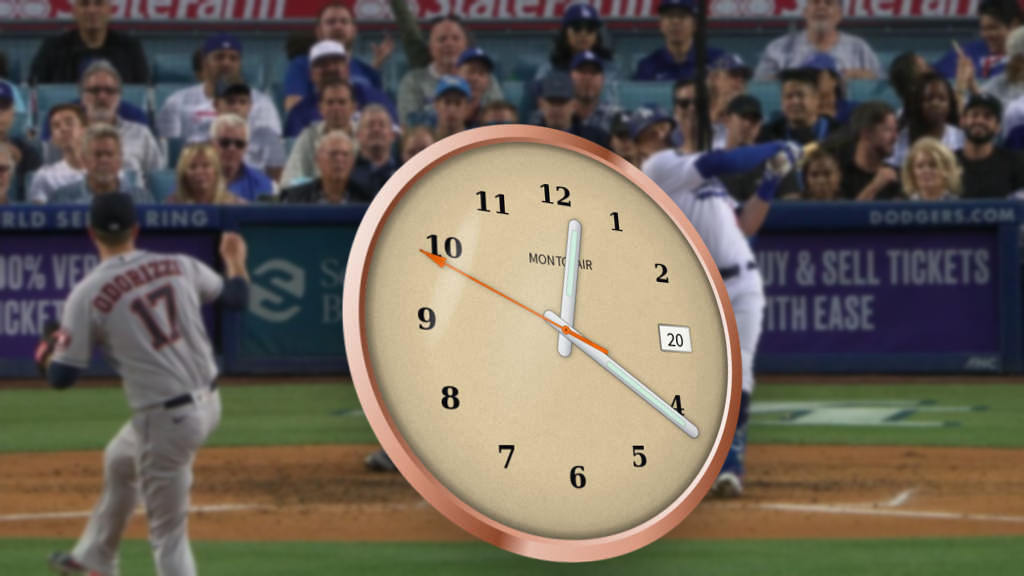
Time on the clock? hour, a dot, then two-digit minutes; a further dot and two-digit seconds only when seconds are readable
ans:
12.20.49
